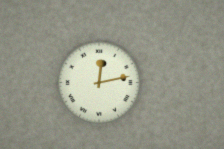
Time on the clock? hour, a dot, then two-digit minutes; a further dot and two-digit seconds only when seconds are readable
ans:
12.13
